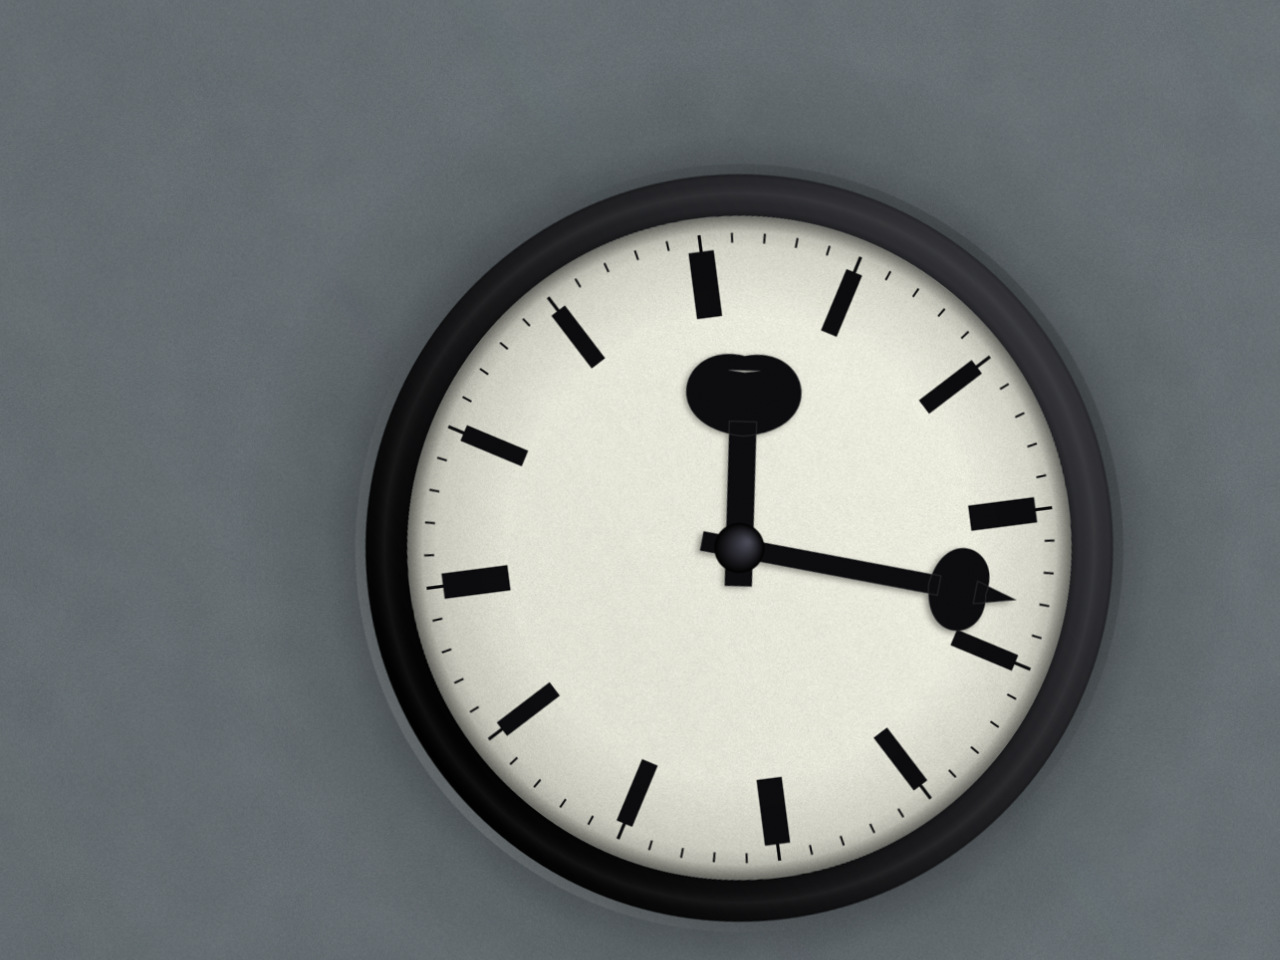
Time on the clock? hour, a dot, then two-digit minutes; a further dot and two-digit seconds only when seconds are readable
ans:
12.18
